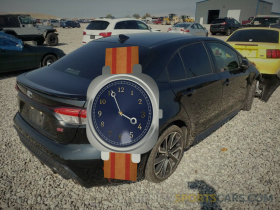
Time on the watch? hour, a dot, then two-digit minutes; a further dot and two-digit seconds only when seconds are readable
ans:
3.56
